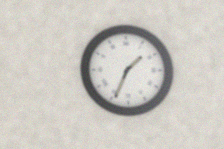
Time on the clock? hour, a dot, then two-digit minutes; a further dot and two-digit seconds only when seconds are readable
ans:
1.34
